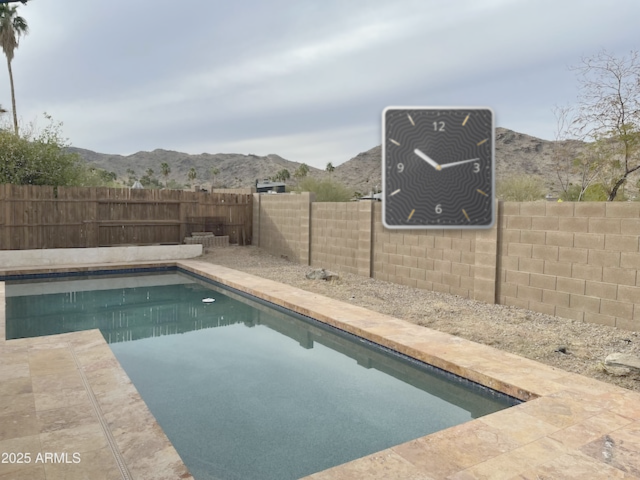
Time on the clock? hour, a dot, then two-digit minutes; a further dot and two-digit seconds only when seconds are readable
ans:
10.13
